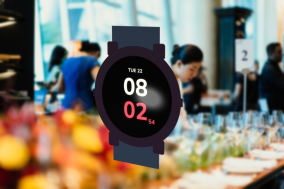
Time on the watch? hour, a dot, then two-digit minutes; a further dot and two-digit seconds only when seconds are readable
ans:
8.02
